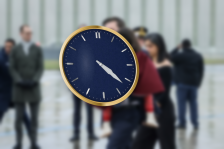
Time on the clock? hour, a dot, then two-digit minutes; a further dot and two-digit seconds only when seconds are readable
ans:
4.22
